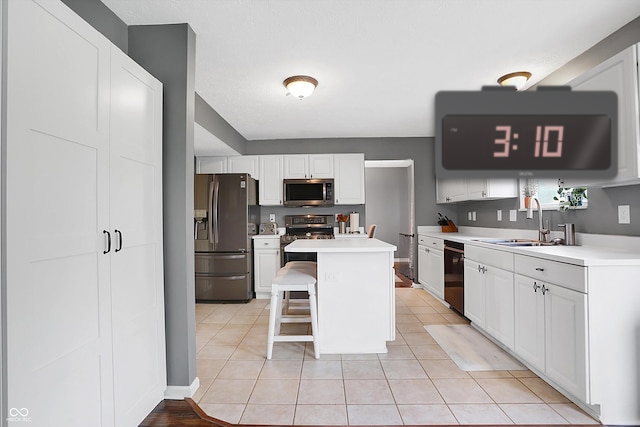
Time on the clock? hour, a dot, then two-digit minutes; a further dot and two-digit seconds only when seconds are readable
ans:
3.10
